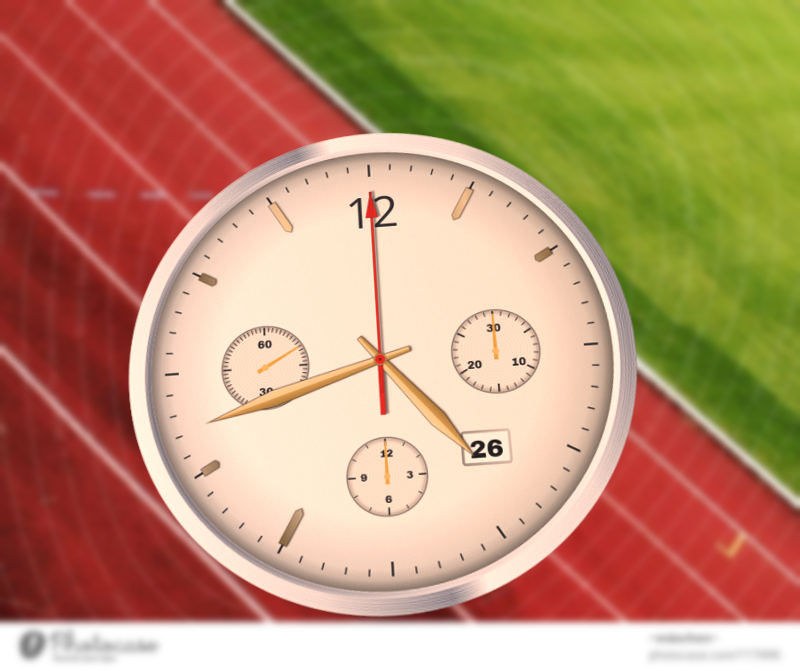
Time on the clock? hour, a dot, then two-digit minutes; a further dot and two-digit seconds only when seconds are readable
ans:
4.42.10
